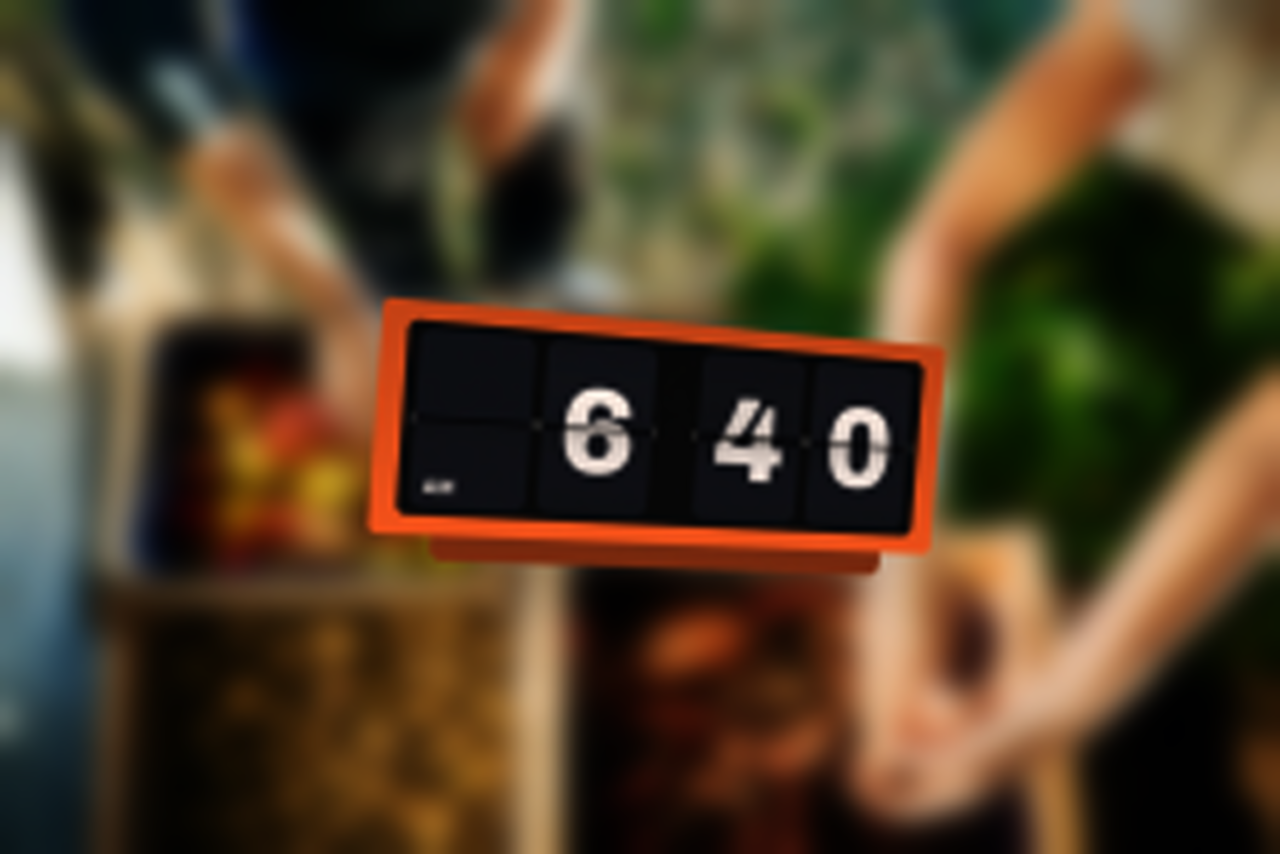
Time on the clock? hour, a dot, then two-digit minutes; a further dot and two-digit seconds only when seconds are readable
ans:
6.40
